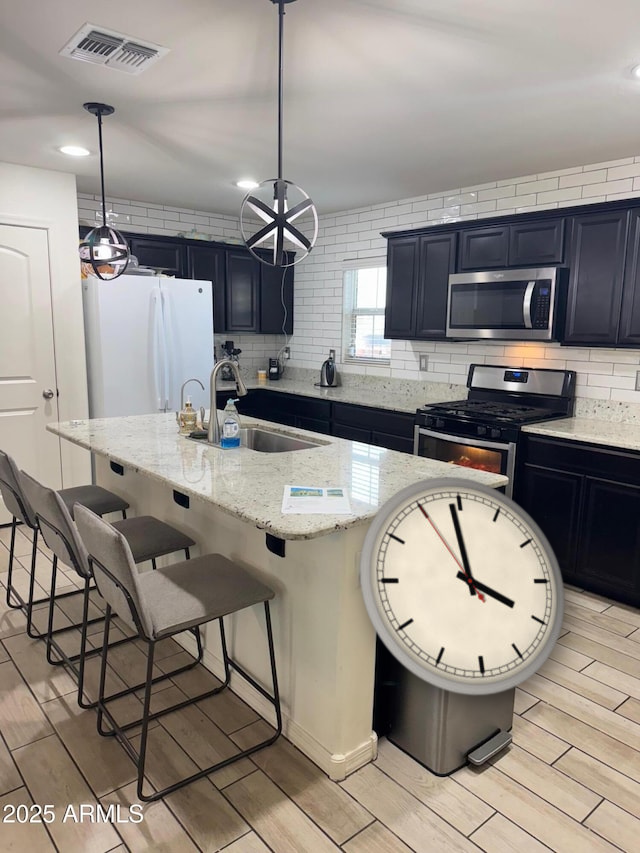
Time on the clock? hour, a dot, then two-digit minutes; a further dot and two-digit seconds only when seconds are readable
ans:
3.58.55
